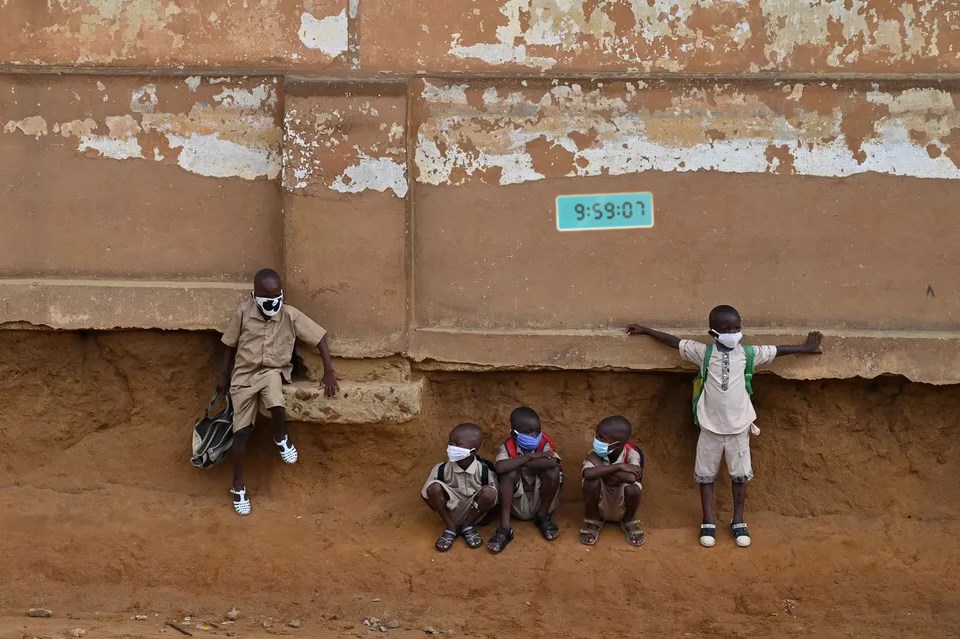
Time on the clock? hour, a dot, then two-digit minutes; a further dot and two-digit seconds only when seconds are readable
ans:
9.59.07
